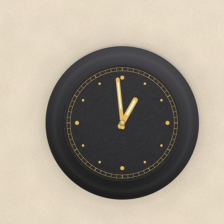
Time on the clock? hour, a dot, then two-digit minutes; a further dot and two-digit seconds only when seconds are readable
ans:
12.59
